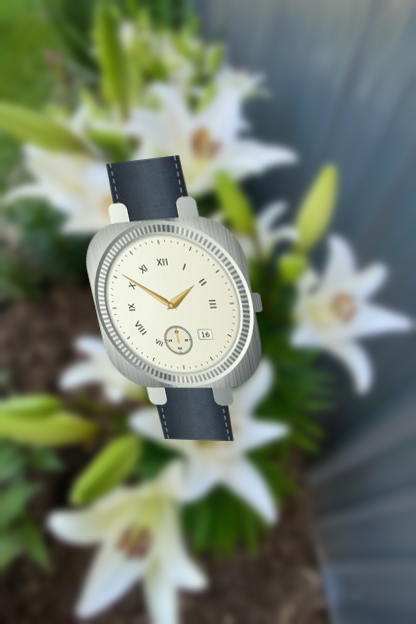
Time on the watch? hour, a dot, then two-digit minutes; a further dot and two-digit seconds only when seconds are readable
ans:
1.51
